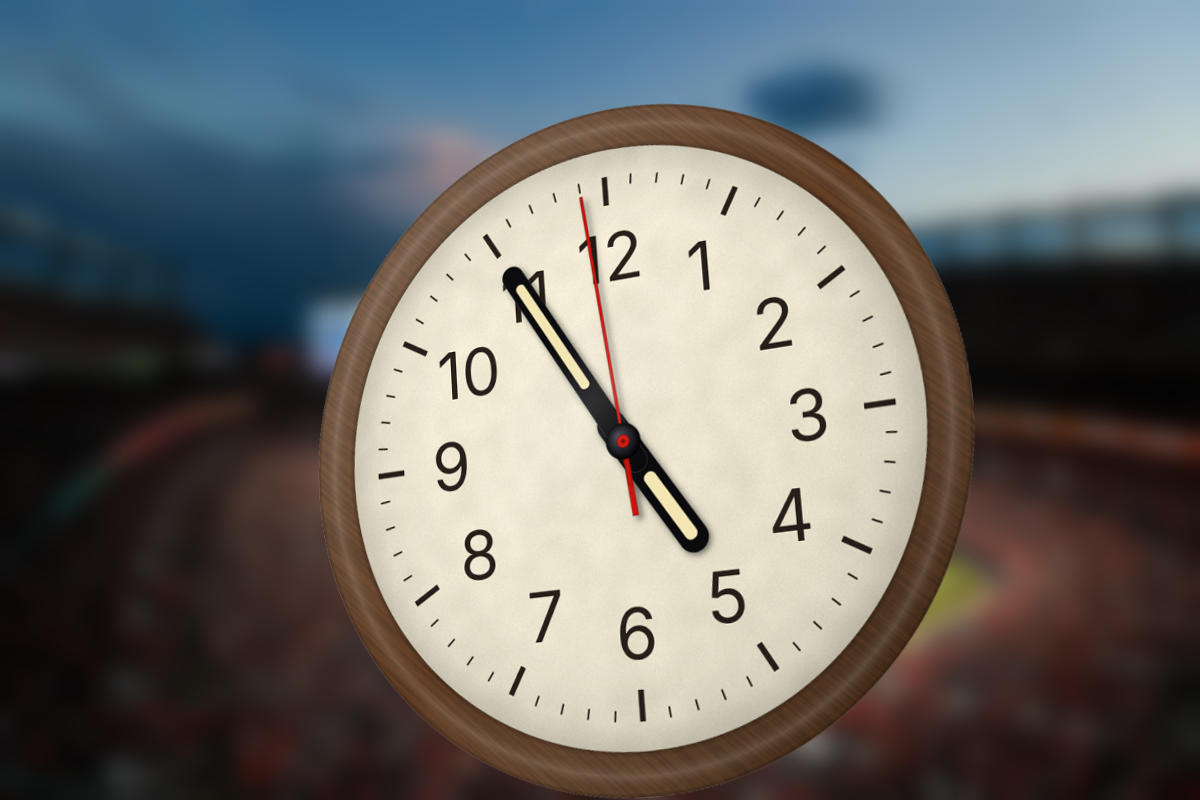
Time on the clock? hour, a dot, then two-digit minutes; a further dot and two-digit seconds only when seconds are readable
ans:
4.54.59
